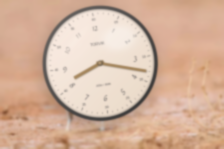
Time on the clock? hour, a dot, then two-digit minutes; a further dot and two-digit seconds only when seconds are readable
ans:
8.18
